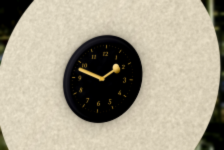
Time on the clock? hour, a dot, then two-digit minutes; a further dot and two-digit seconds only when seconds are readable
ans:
1.48
